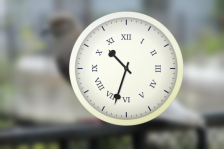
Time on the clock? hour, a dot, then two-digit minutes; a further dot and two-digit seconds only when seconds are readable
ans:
10.33
